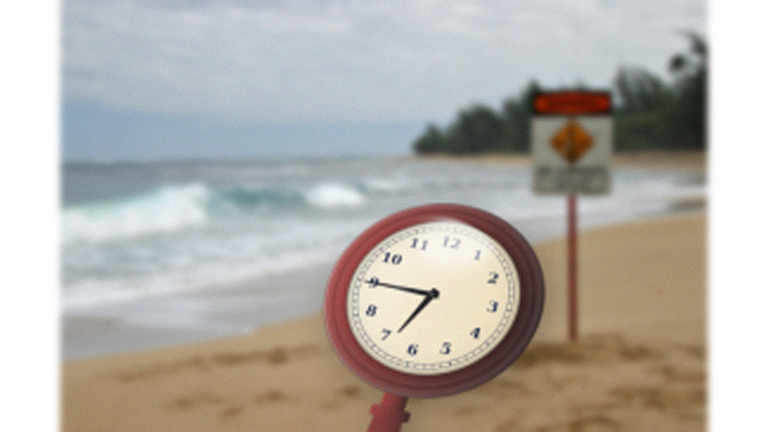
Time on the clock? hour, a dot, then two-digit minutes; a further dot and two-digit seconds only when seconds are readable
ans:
6.45
